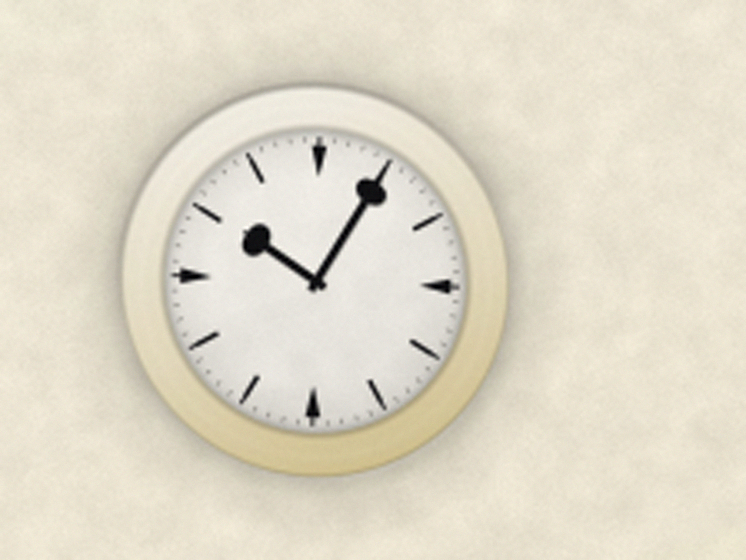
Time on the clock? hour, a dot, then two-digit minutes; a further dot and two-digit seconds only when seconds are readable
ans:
10.05
